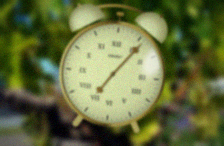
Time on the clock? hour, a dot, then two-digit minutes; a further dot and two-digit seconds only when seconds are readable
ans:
7.06
